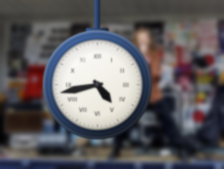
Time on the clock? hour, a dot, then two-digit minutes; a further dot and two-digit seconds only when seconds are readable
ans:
4.43
